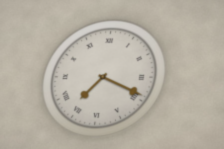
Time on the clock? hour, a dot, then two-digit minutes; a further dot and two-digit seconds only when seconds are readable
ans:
7.19
